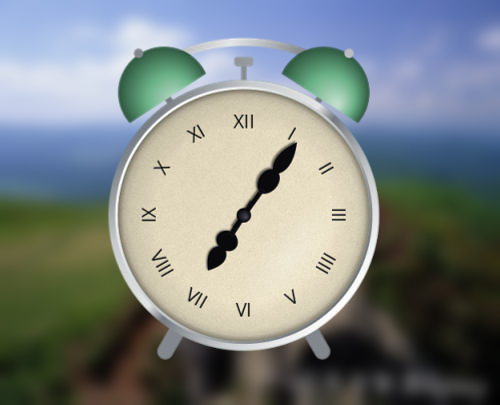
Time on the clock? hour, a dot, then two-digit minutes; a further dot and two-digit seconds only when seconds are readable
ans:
7.06
